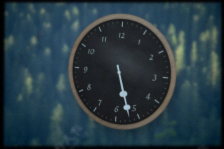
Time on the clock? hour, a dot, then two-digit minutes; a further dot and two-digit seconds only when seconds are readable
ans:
5.27
